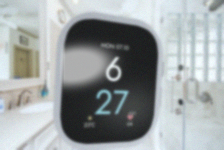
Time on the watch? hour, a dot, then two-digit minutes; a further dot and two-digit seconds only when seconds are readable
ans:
6.27
